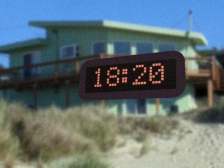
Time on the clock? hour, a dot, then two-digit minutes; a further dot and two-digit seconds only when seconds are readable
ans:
18.20
